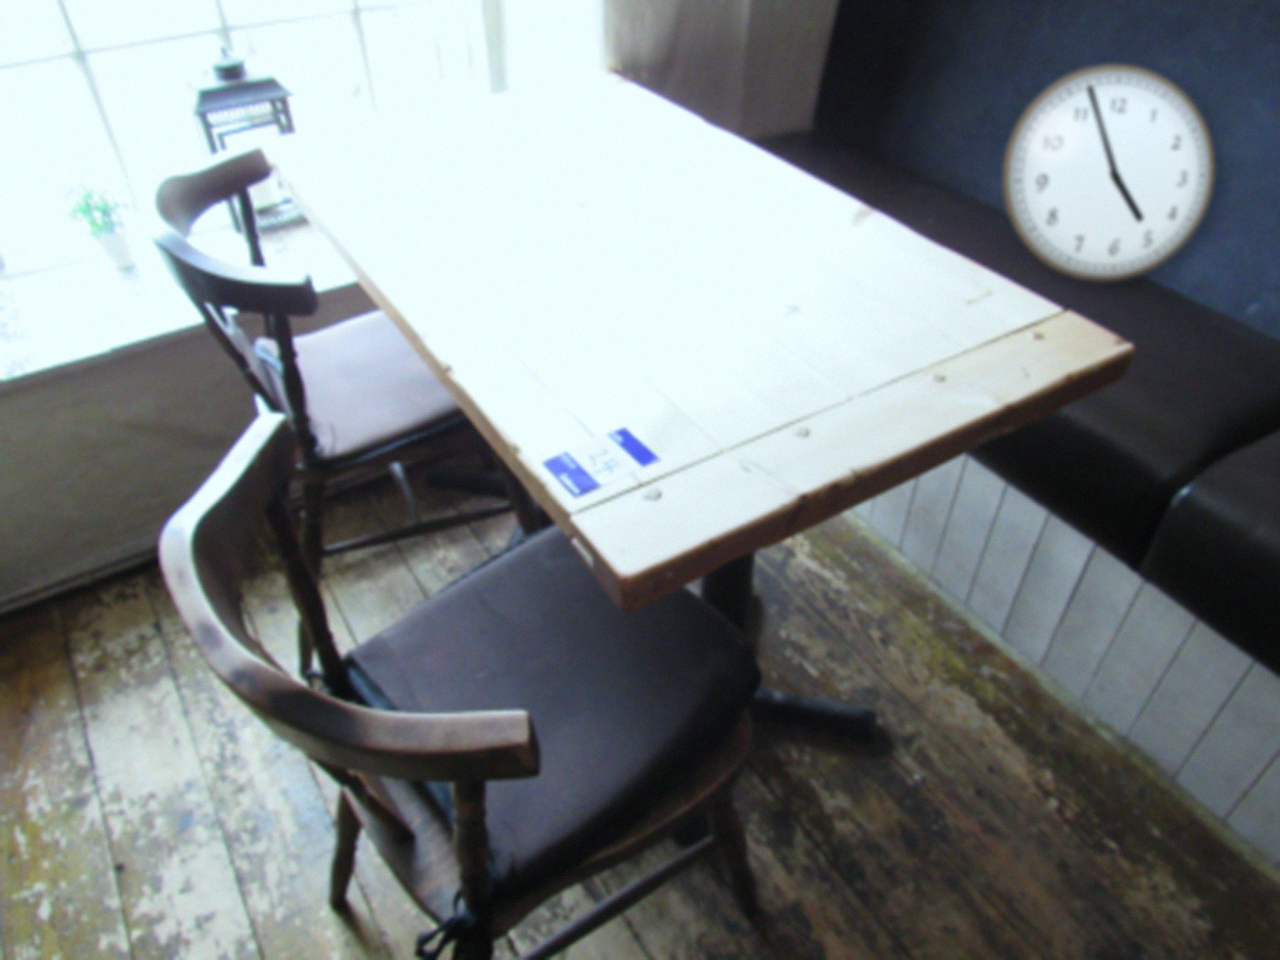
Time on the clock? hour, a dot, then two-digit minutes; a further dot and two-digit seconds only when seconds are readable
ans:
4.57
